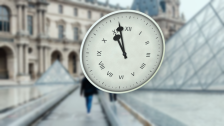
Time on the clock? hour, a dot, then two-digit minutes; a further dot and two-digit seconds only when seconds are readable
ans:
10.57
